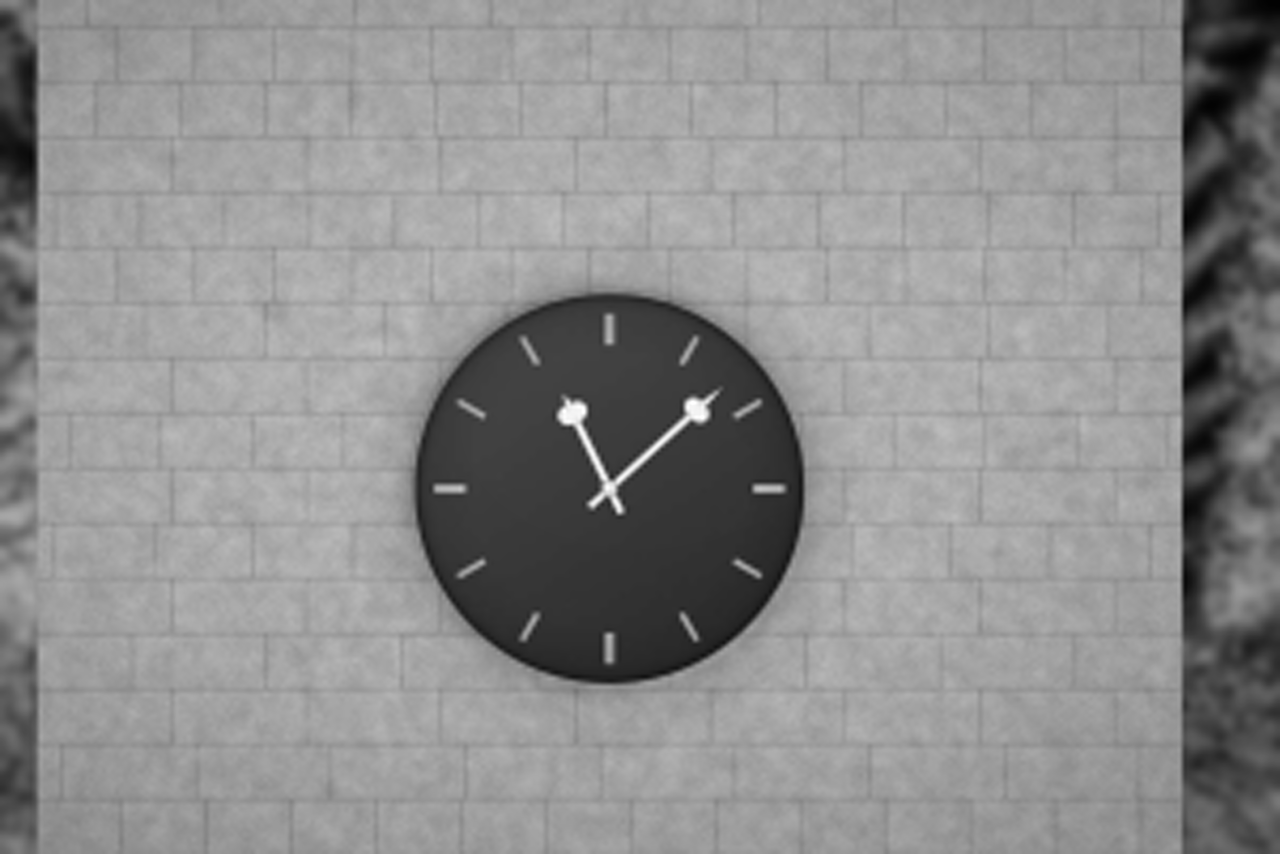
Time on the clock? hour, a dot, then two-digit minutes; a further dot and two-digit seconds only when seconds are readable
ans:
11.08
